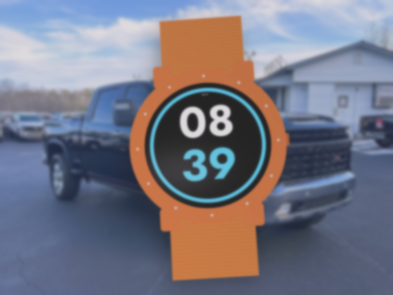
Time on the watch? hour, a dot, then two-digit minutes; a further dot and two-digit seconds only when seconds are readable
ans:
8.39
